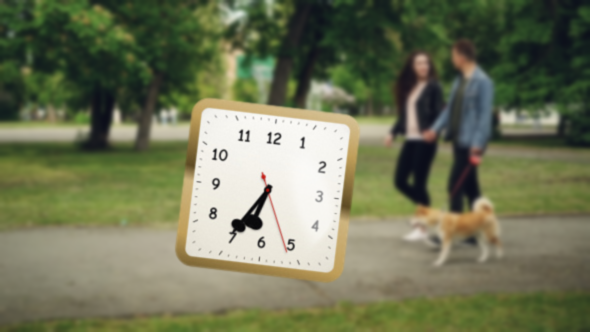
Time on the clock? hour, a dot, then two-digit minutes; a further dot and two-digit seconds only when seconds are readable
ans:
6.35.26
